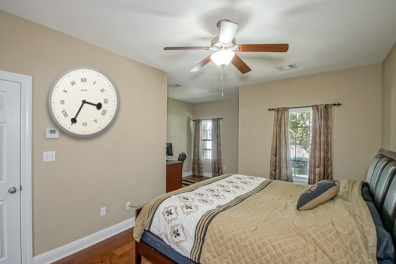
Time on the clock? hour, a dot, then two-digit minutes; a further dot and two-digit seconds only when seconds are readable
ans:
3.35
